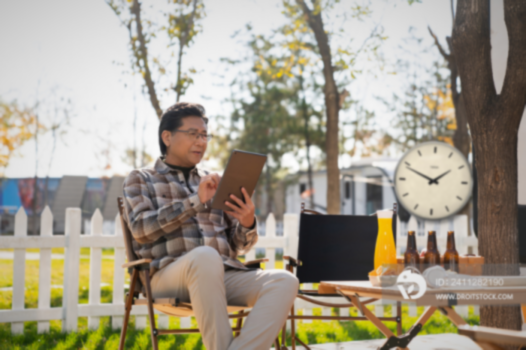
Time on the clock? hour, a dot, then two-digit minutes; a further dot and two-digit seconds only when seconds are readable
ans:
1.49
